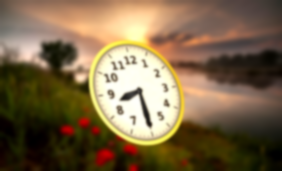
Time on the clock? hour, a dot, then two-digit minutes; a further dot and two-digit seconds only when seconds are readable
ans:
8.30
